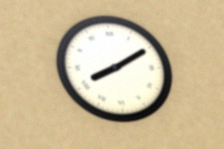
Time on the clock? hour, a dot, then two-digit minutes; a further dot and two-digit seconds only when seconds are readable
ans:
8.10
